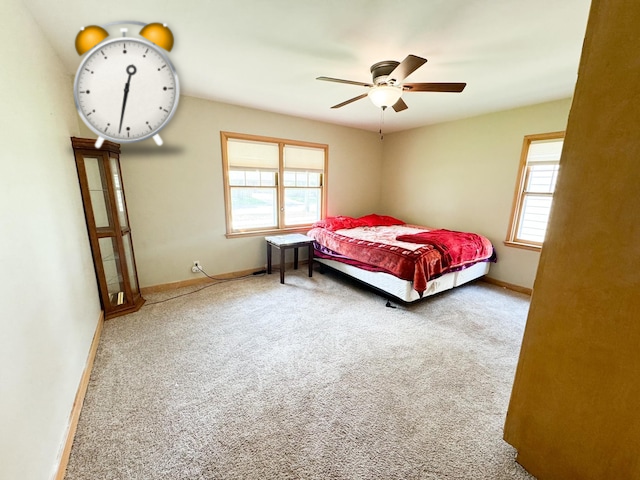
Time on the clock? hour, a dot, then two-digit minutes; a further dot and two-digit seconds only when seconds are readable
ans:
12.32
